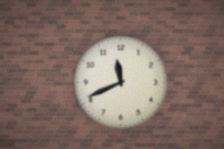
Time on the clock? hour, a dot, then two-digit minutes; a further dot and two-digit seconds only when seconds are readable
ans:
11.41
